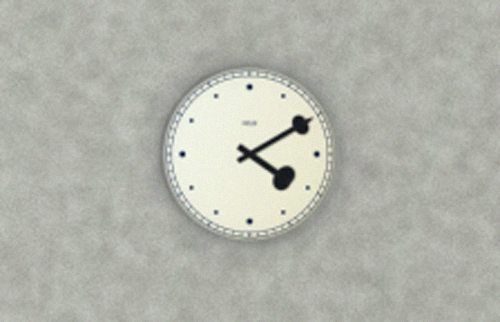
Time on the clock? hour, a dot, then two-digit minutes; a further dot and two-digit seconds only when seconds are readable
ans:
4.10
